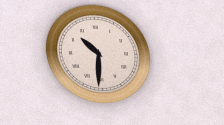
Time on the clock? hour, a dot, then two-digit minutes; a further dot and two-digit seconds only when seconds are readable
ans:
10.31
